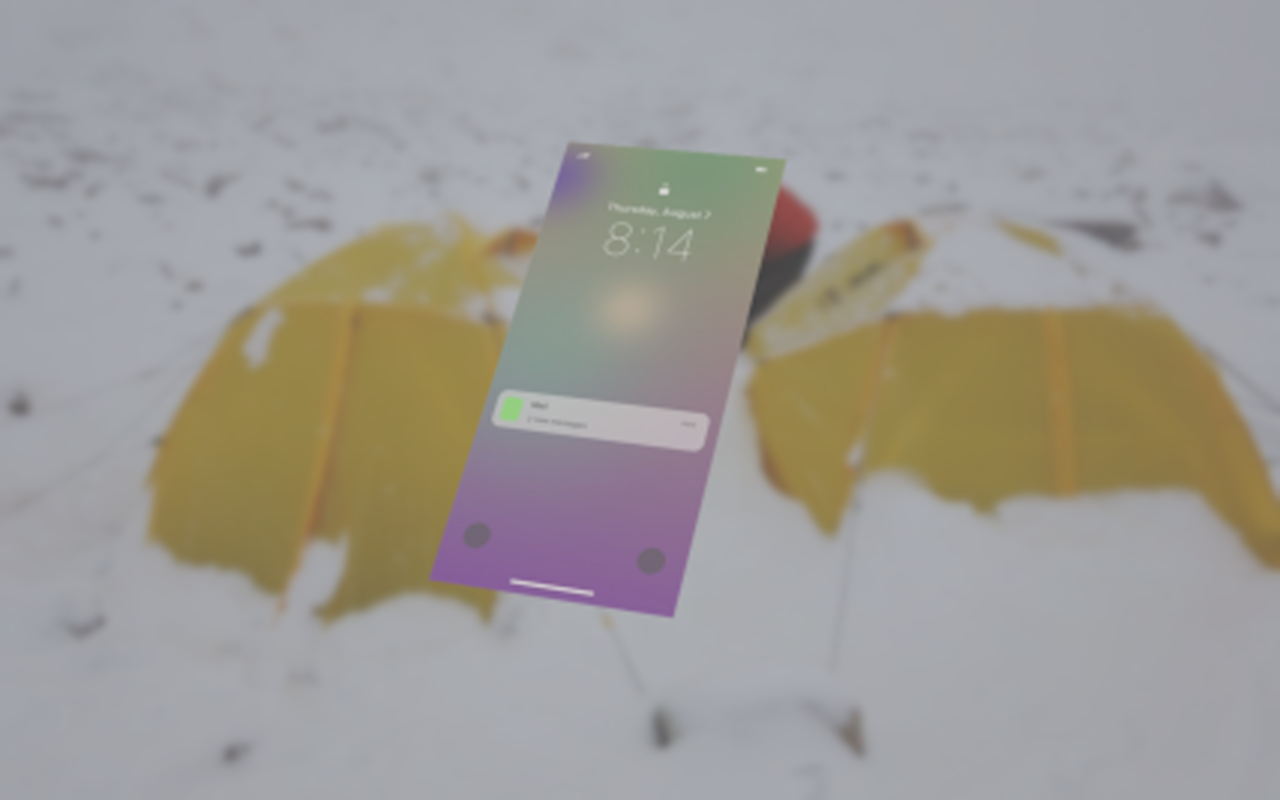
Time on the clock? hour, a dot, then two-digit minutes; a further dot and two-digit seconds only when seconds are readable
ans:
8.14
